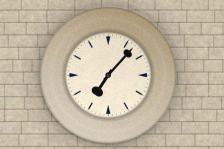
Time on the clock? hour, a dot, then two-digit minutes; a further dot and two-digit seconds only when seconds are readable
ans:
7.07
